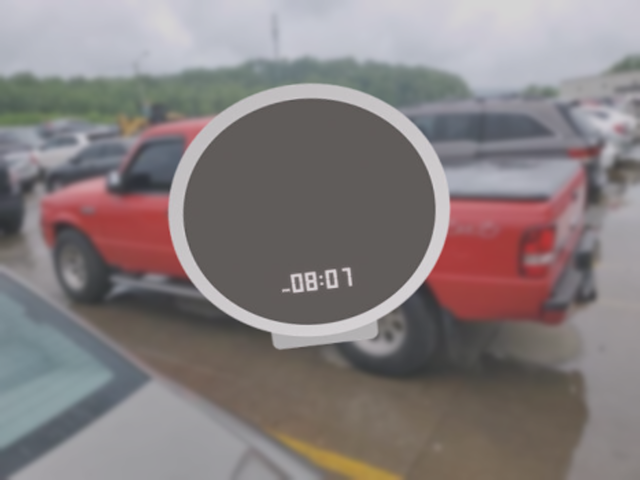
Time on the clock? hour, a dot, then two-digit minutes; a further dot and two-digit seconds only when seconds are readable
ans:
8.07
